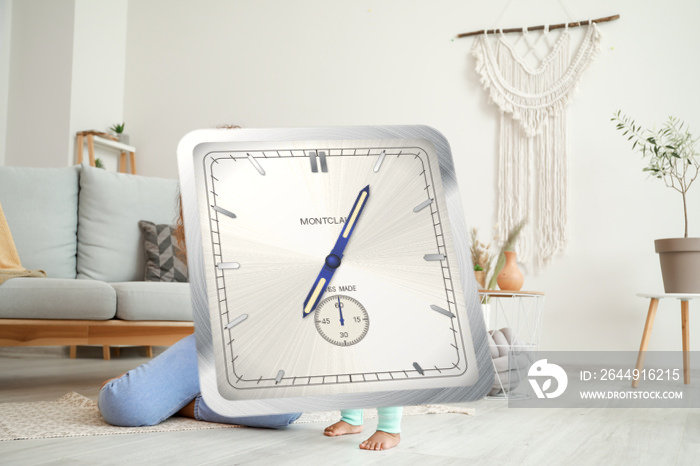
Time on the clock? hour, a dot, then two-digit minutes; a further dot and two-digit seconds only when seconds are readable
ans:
7.05
